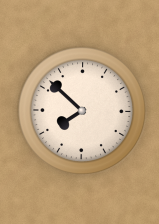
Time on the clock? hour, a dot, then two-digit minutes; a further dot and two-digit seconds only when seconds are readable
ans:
7.52
